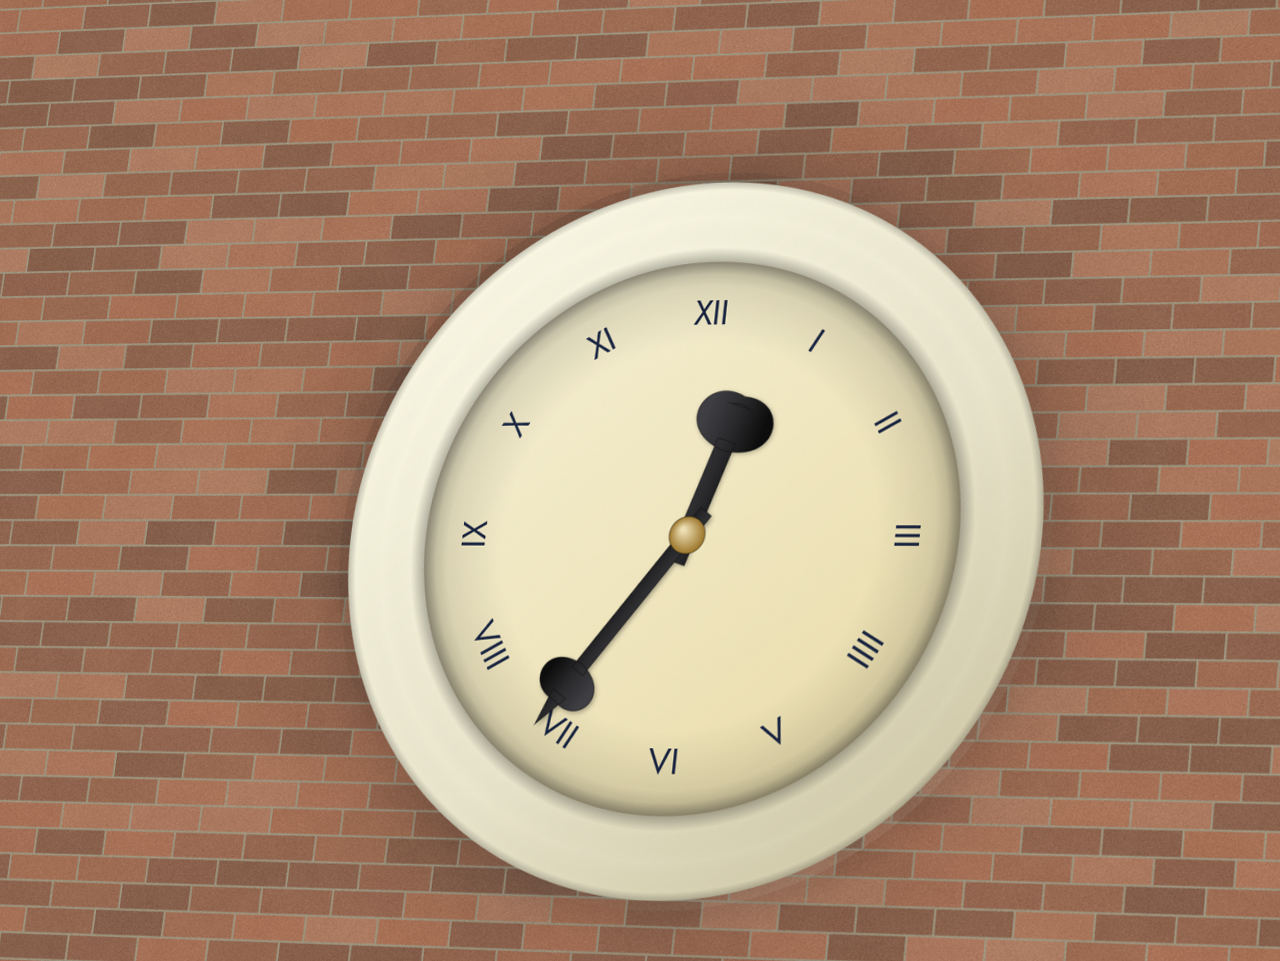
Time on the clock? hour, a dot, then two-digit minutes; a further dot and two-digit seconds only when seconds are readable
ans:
12.36
